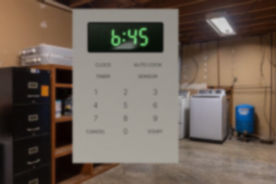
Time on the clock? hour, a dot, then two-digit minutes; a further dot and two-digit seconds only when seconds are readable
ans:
6.45
